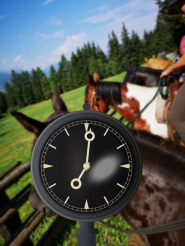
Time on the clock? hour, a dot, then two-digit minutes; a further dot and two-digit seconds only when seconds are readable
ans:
7.01
